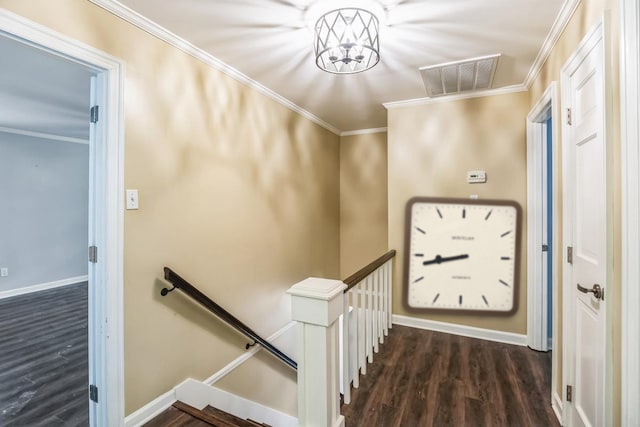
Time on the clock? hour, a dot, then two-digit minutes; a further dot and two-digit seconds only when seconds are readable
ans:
8.43
